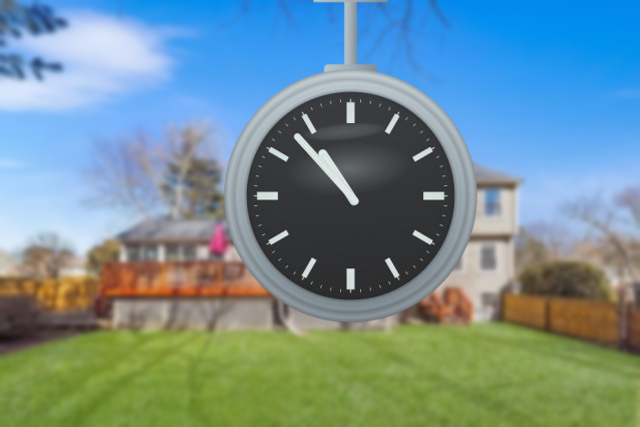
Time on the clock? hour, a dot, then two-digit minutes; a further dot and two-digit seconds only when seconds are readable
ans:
10.53
